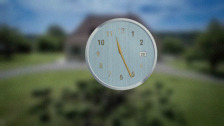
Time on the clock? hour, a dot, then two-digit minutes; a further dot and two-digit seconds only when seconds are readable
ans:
11.26
